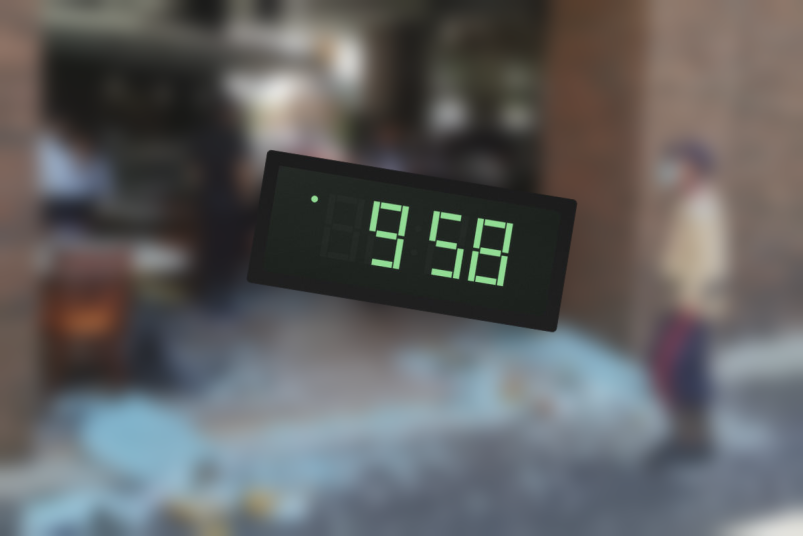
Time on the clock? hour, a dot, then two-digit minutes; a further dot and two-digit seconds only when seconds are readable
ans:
9.58
